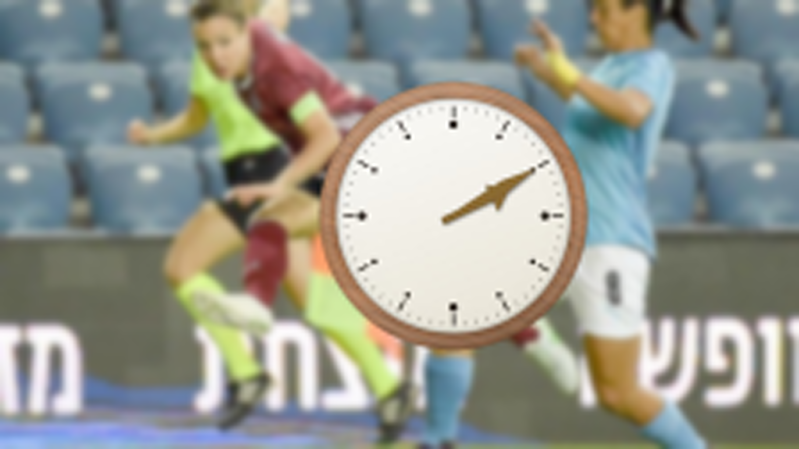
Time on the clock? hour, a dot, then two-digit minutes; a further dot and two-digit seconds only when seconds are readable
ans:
2.10
